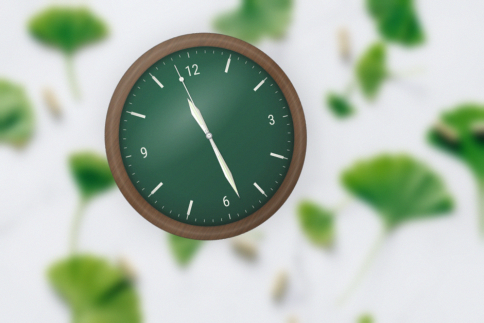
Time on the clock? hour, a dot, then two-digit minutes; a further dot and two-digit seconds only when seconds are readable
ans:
11.27.58
